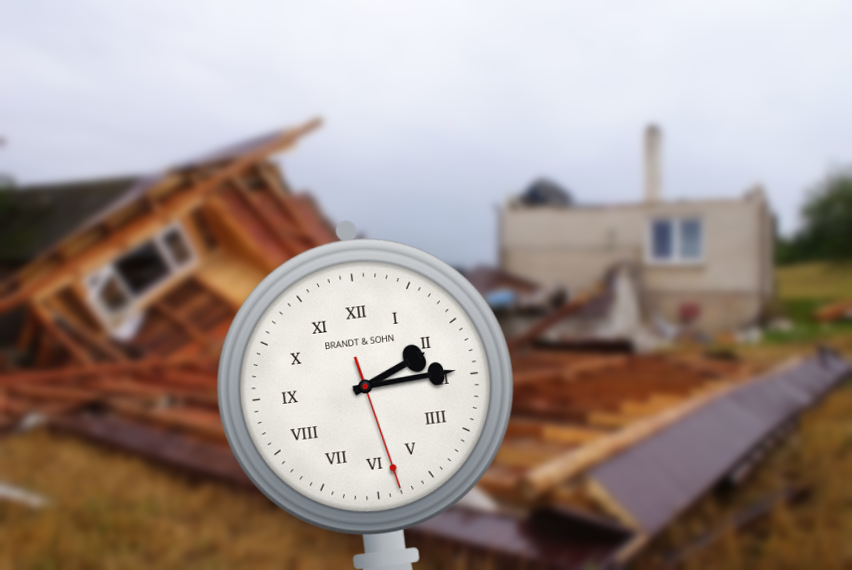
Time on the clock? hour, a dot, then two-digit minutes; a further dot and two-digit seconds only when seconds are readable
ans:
2.14.28
